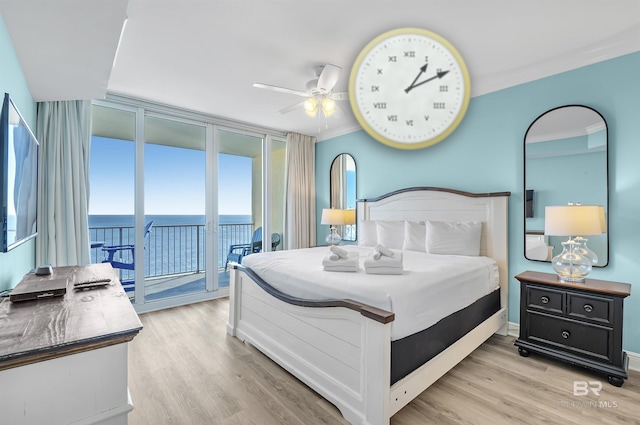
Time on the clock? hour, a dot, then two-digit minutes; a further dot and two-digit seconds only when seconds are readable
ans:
1.11
